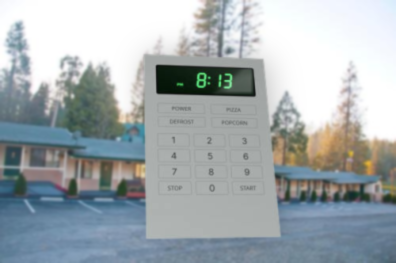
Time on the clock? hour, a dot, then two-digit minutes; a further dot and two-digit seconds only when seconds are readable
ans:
8.13
